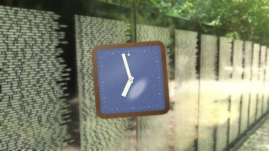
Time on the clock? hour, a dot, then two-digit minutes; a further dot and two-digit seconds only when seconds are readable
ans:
6.58
